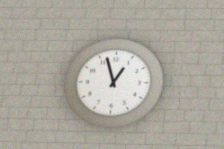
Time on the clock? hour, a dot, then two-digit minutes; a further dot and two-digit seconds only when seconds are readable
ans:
12.57
